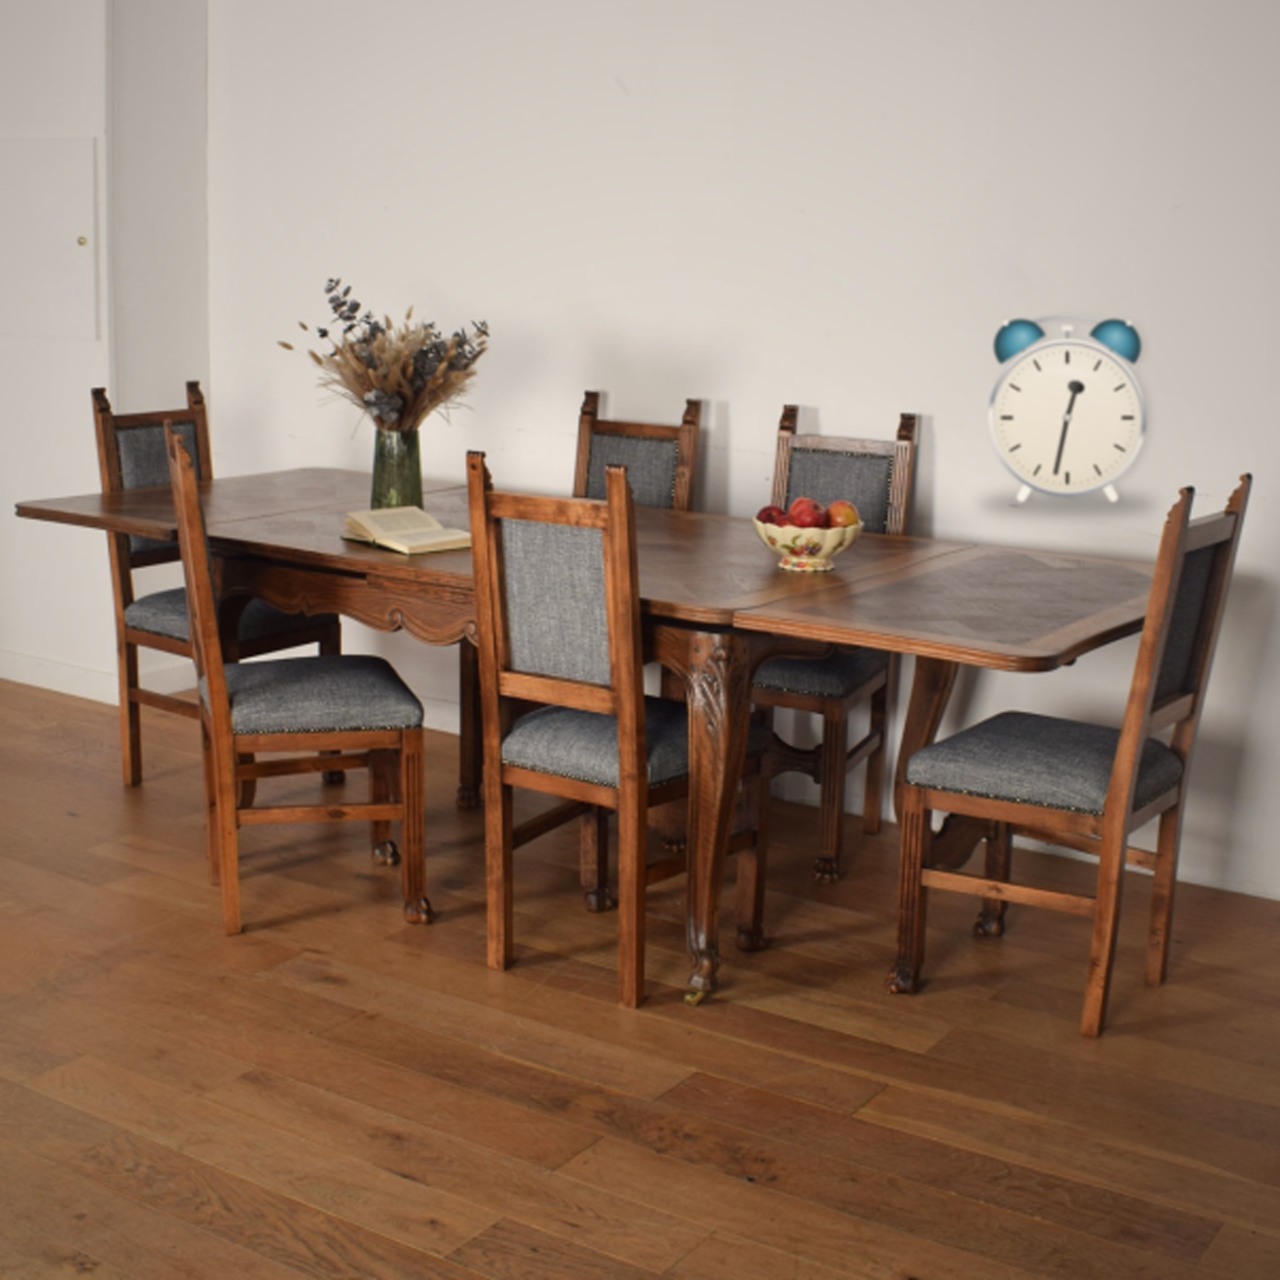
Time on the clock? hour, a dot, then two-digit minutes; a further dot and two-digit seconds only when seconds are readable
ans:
12.32
